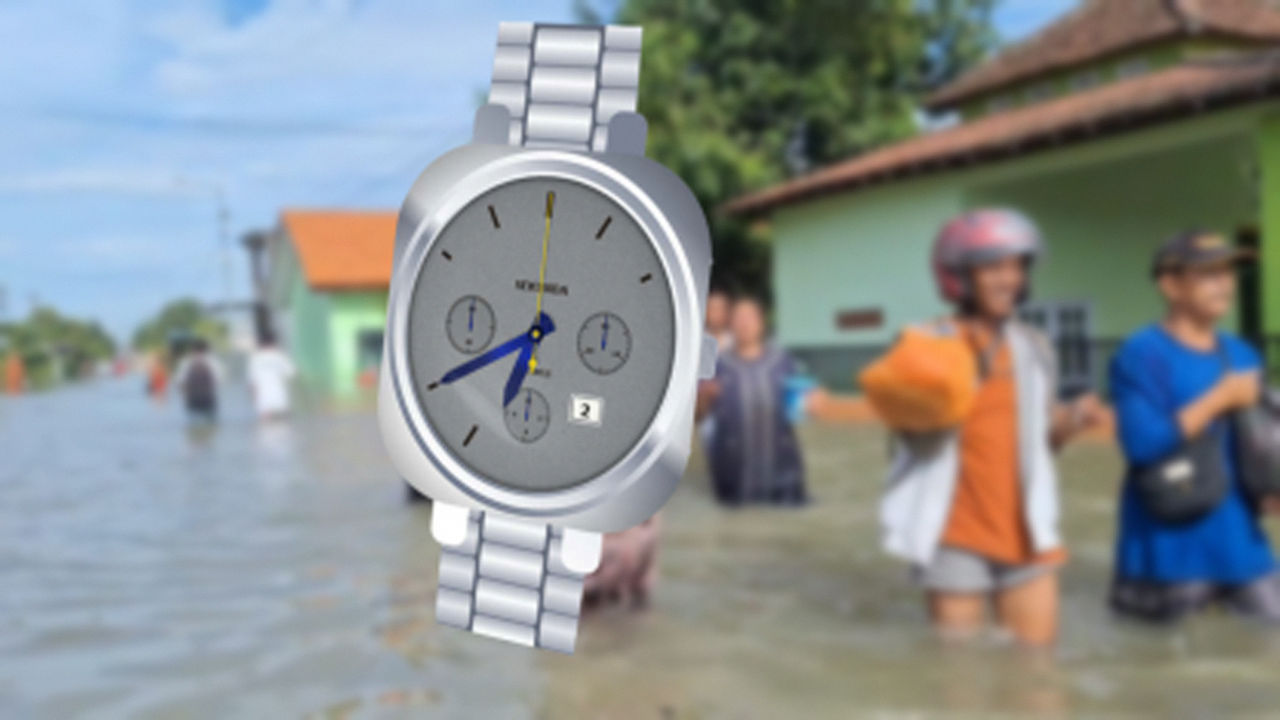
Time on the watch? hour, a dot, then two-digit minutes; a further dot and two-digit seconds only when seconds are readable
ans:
6.40
